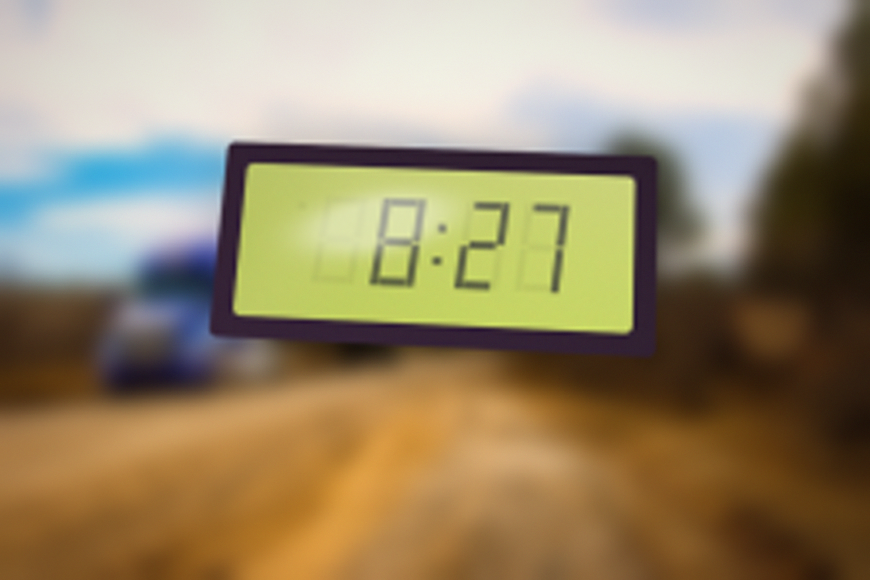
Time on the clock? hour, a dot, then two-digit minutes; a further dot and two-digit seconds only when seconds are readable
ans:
8.27
